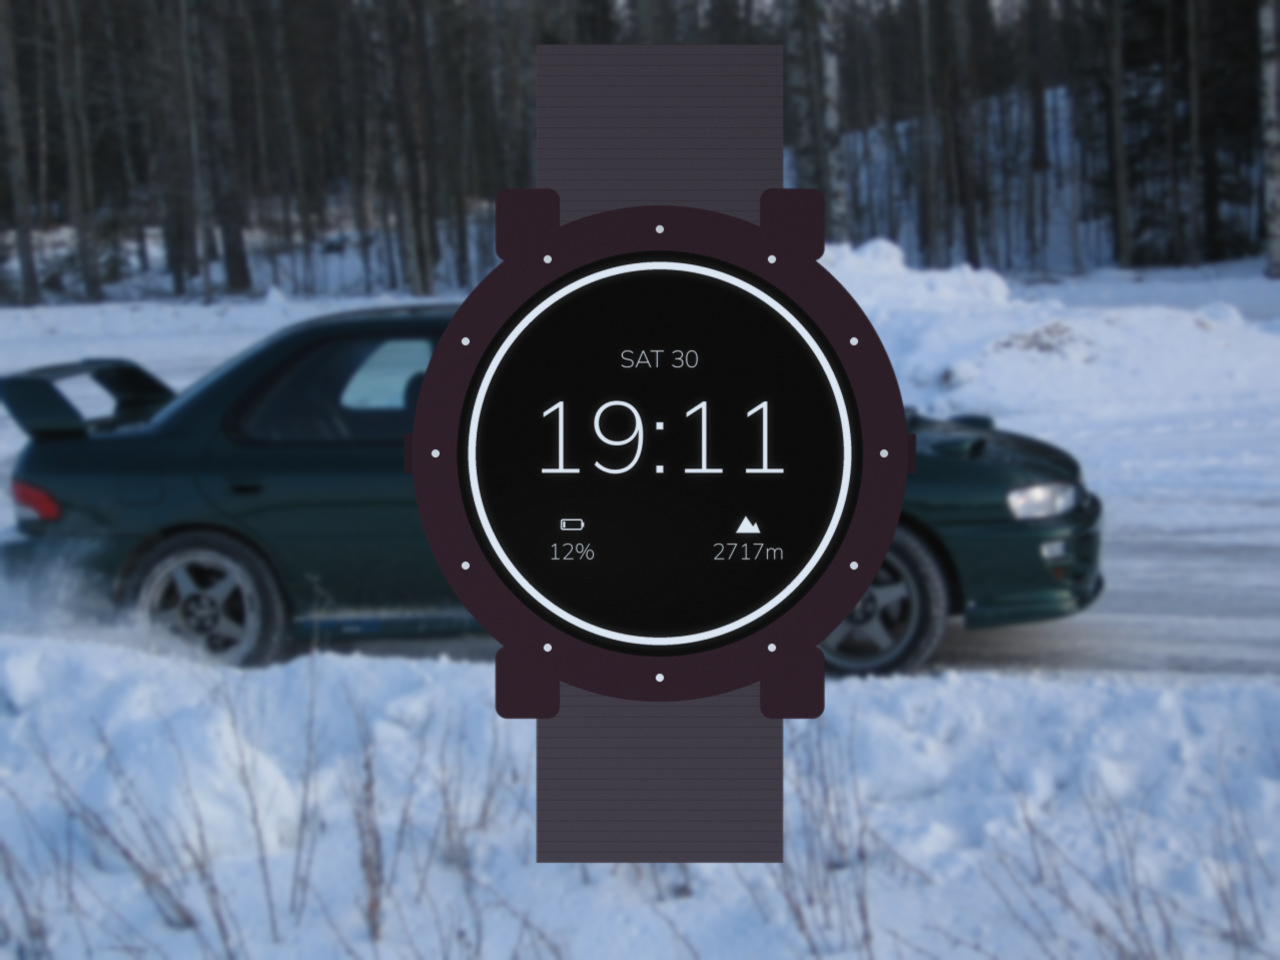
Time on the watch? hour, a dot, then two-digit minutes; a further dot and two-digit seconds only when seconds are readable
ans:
19.11
